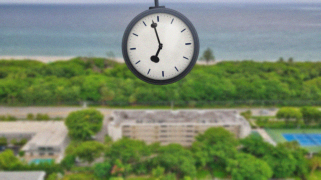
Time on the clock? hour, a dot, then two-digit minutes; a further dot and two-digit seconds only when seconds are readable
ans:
6.58
